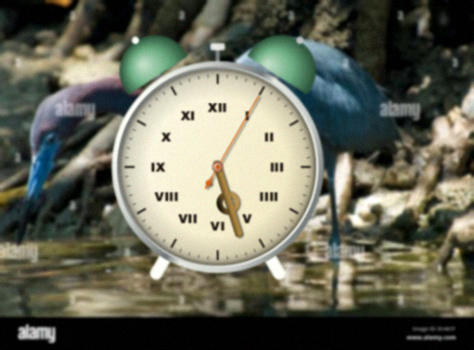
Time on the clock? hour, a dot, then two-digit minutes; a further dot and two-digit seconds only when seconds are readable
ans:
5.27.05
